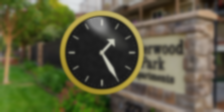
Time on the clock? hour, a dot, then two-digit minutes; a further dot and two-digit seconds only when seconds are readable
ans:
1.25
